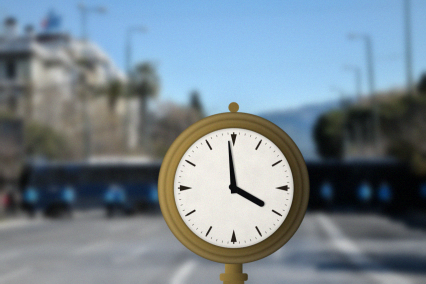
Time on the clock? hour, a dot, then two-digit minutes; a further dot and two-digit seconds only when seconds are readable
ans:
3.59
